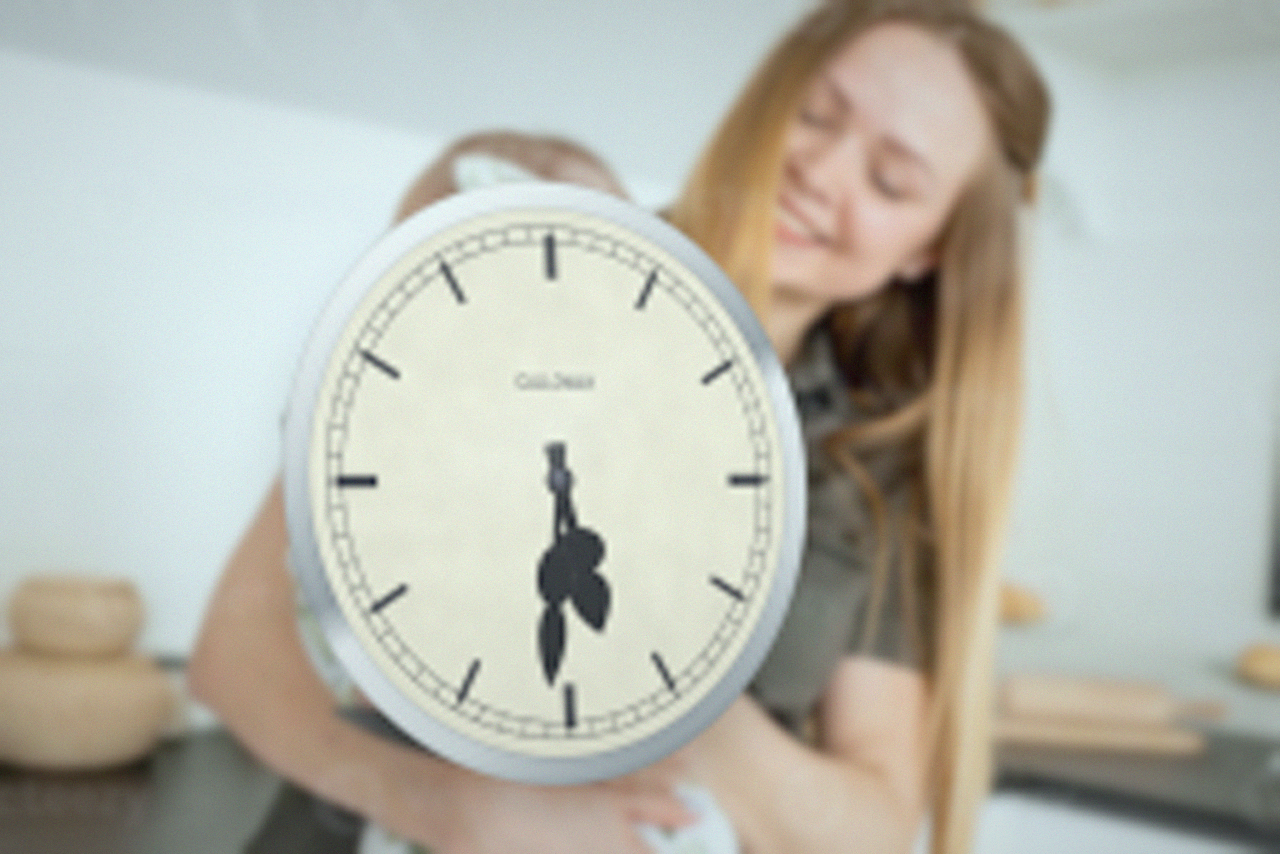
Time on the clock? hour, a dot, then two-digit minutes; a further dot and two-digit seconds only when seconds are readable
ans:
5.31
